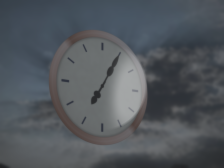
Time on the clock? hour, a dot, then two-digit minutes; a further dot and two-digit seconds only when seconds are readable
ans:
7.05
